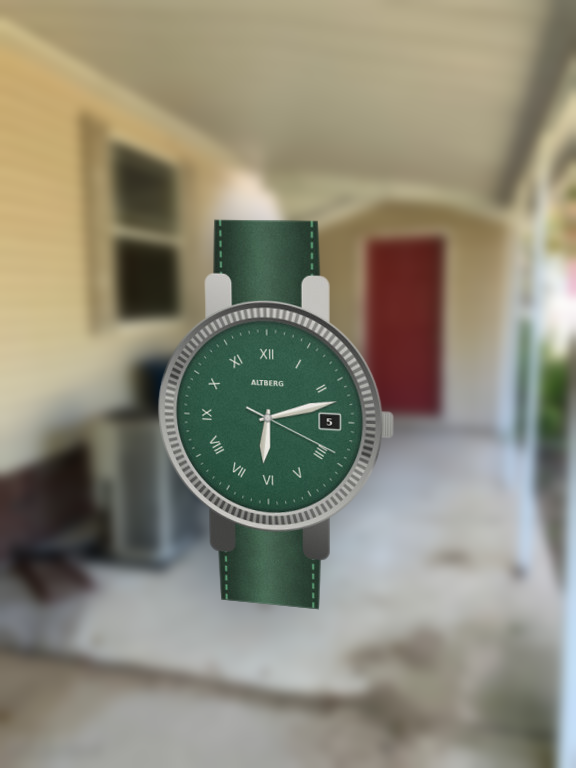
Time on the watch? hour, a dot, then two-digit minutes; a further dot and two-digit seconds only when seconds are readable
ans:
6.12.19
